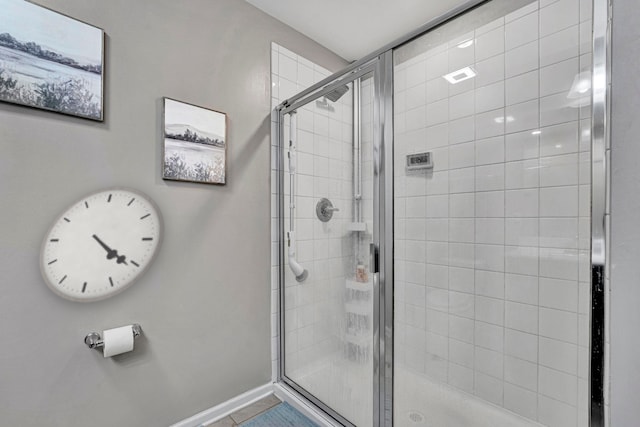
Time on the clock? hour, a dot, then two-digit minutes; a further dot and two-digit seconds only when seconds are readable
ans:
4.21
